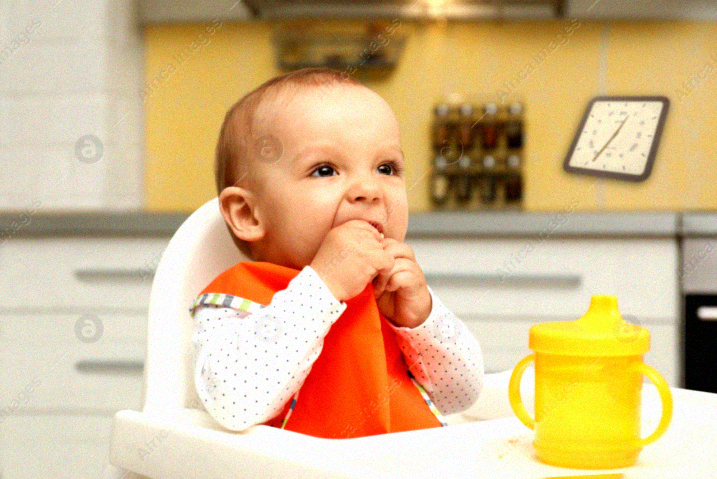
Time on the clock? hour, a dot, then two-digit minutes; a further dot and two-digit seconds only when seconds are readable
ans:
12.34
